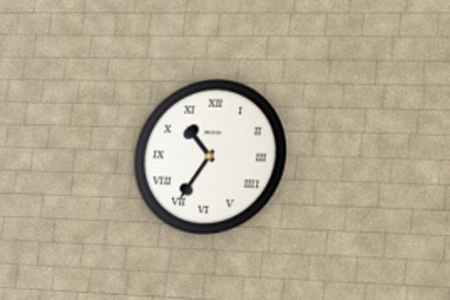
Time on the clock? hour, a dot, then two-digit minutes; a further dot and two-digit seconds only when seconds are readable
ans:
10.35
